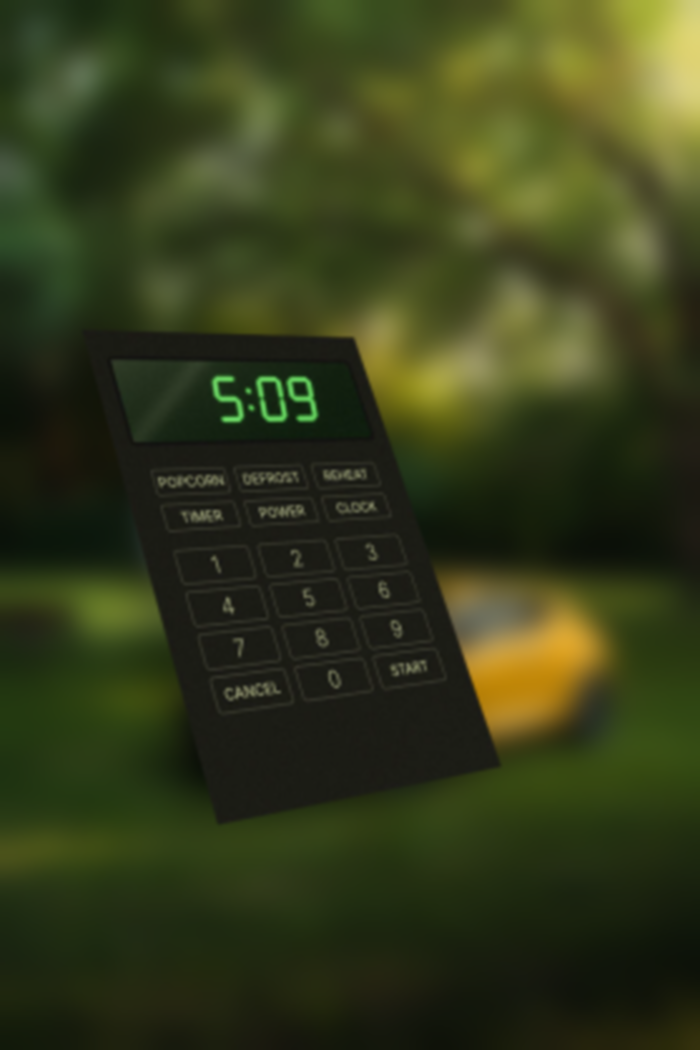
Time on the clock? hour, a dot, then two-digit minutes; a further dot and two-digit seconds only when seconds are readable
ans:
5.09
